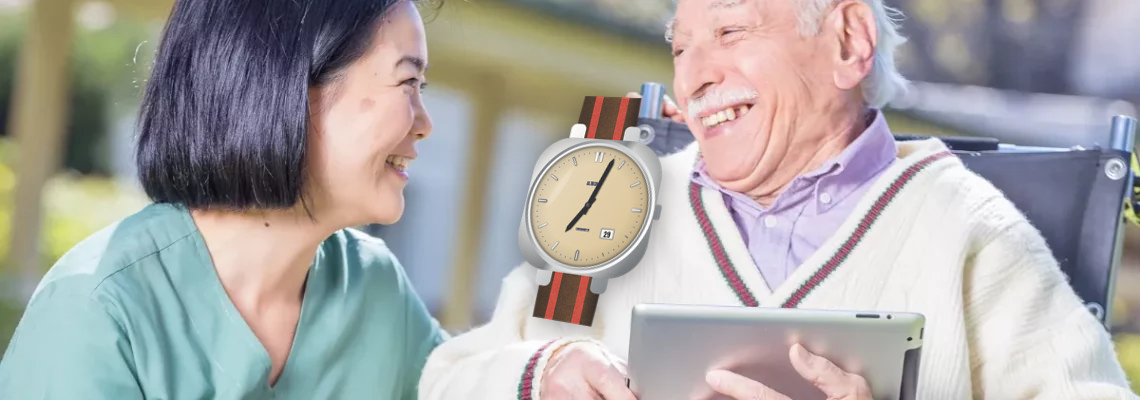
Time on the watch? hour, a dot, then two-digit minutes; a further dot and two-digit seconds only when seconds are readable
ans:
7.03
